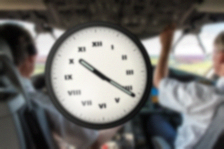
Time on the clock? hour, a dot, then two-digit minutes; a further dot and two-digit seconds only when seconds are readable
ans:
10.21
